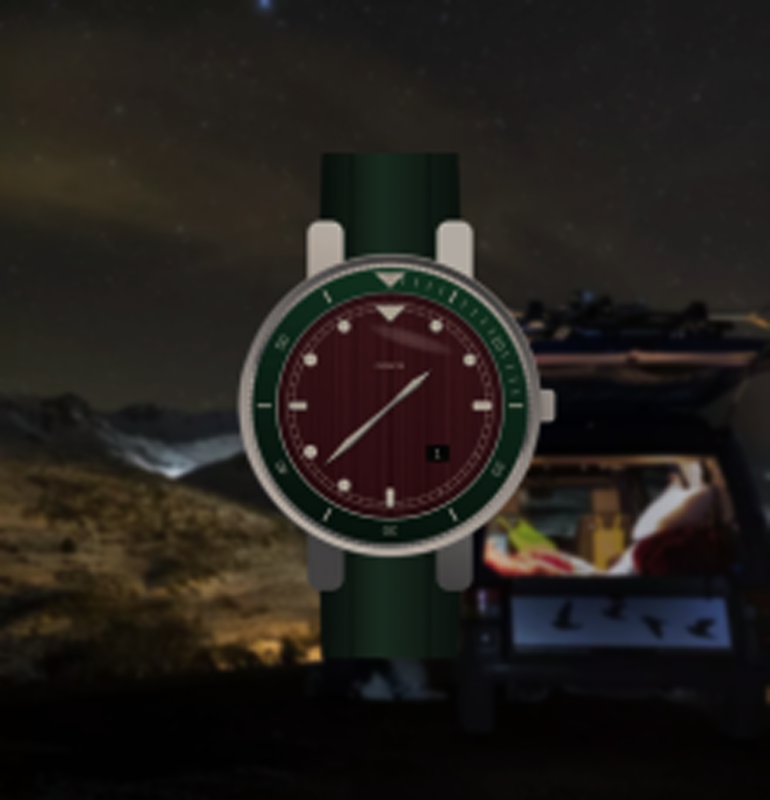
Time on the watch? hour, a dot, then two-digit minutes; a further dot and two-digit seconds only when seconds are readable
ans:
1.38
